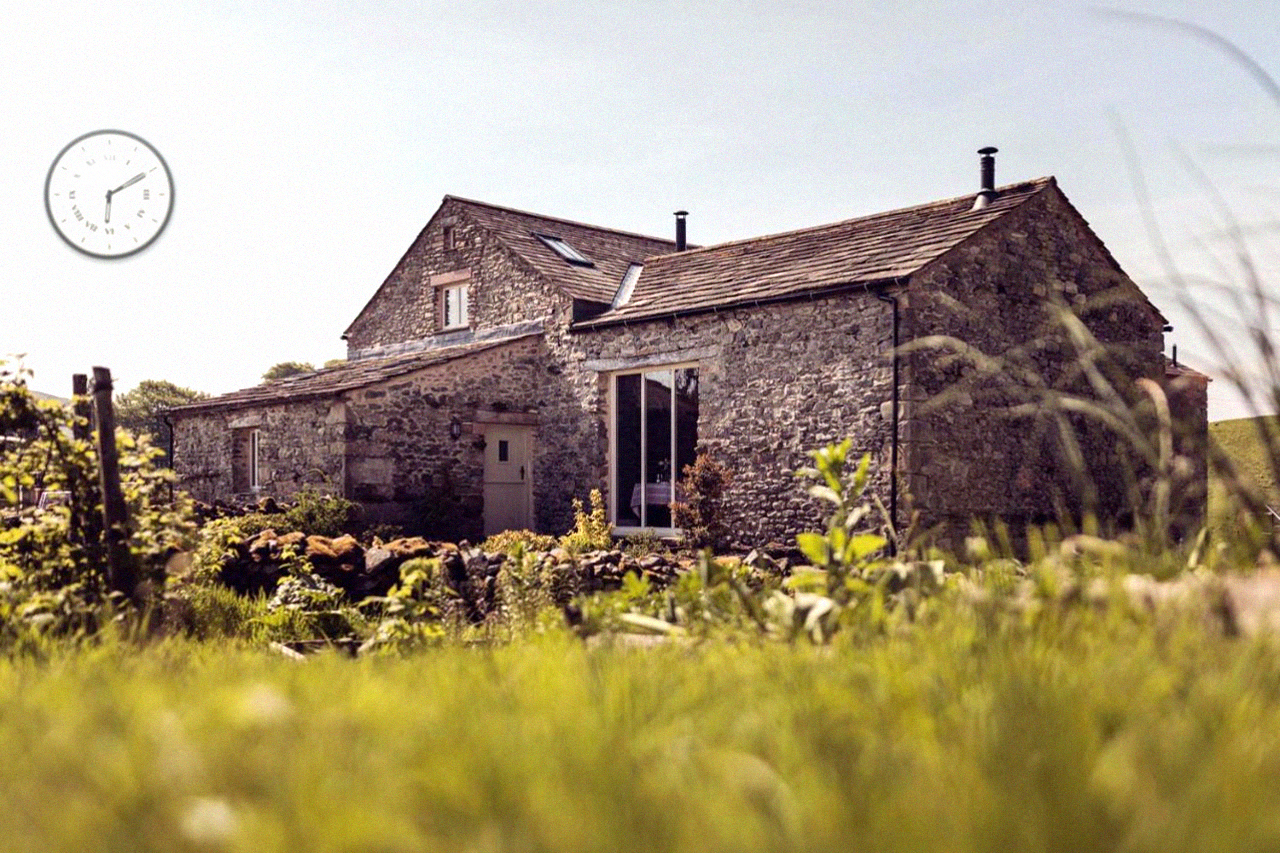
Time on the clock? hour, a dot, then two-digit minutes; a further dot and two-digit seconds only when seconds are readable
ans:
6.10
